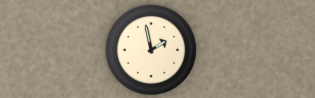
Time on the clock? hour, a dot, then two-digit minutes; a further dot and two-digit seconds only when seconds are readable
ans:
1.58
